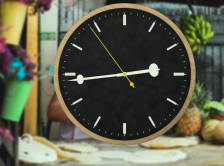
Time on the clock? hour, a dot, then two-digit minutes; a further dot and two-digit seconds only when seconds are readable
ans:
2.43.54
